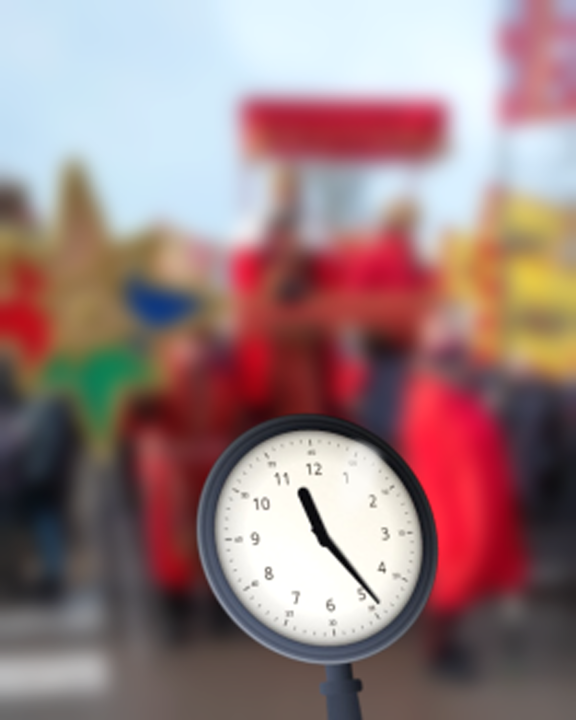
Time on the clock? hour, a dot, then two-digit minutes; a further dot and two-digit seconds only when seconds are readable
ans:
11.24
